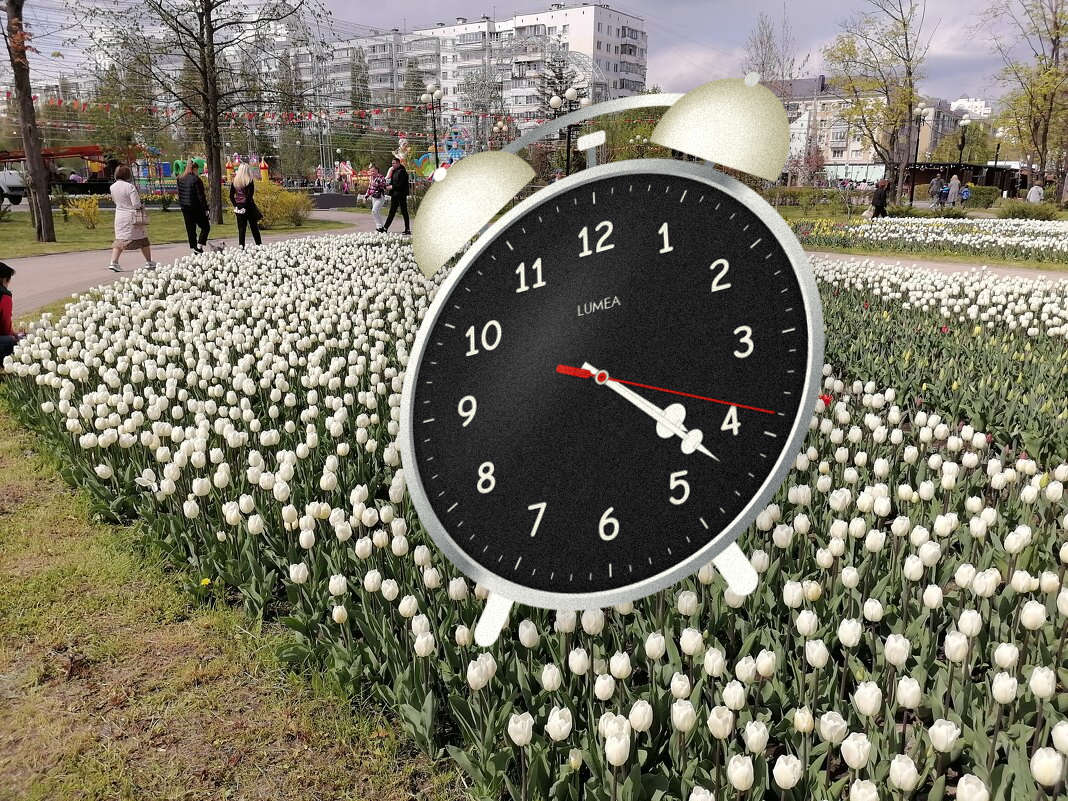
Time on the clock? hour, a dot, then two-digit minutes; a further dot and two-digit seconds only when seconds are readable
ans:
4.22.19
